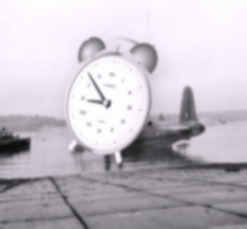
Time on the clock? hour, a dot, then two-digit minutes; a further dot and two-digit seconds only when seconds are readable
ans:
8.52
